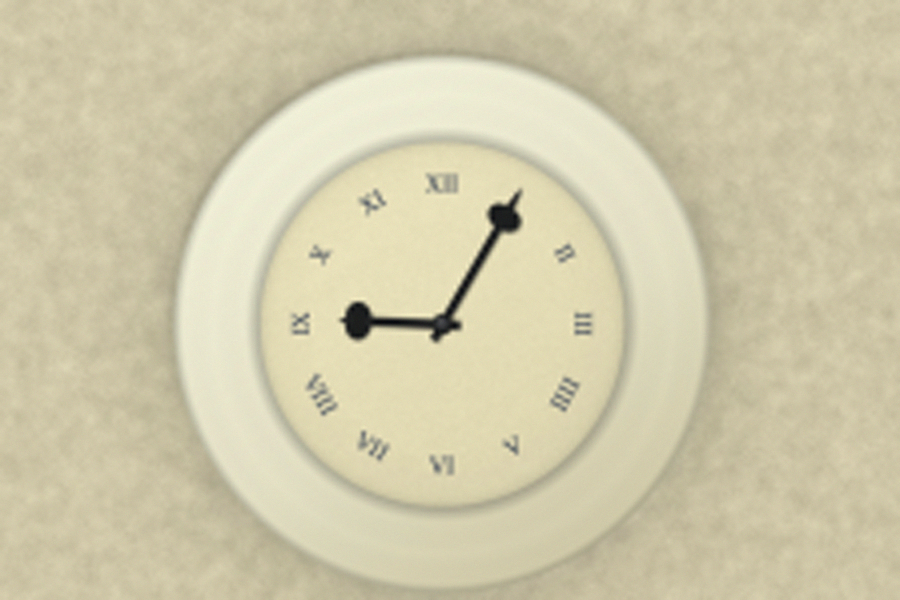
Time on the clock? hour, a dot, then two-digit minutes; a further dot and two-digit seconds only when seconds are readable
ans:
9.05
